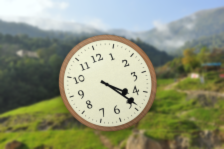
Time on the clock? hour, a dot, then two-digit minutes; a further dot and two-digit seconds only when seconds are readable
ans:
4.24
